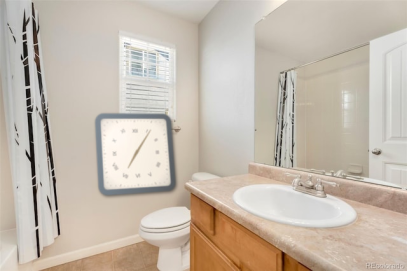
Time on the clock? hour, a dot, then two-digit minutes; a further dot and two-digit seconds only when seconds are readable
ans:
7.06
